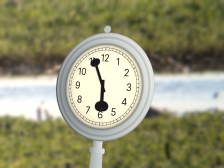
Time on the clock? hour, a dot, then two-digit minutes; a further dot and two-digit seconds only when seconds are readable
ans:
5.56
